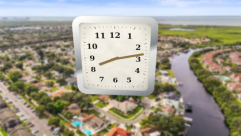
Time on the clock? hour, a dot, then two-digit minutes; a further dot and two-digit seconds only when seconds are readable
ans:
8.13
